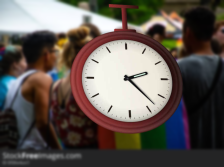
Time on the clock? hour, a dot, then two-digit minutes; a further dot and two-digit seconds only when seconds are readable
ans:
2.23
